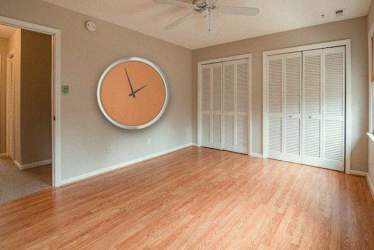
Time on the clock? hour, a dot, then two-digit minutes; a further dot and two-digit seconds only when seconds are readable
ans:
1.57
